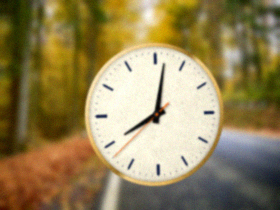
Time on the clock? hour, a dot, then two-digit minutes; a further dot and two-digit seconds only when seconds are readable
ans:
8.01.38
